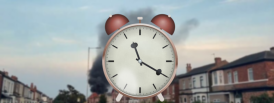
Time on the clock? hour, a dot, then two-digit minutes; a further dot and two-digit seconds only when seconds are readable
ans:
11.20
